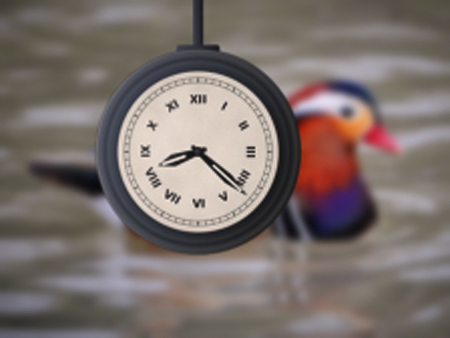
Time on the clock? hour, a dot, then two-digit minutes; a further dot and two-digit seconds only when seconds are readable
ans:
8.22
